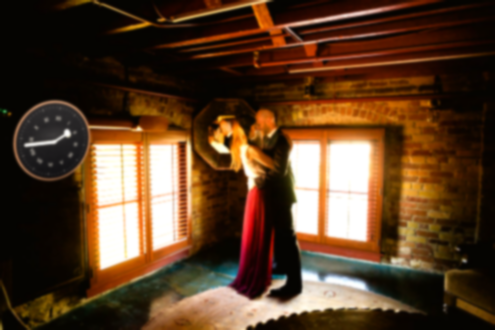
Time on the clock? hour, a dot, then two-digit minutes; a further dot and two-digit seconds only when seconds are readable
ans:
1.43
